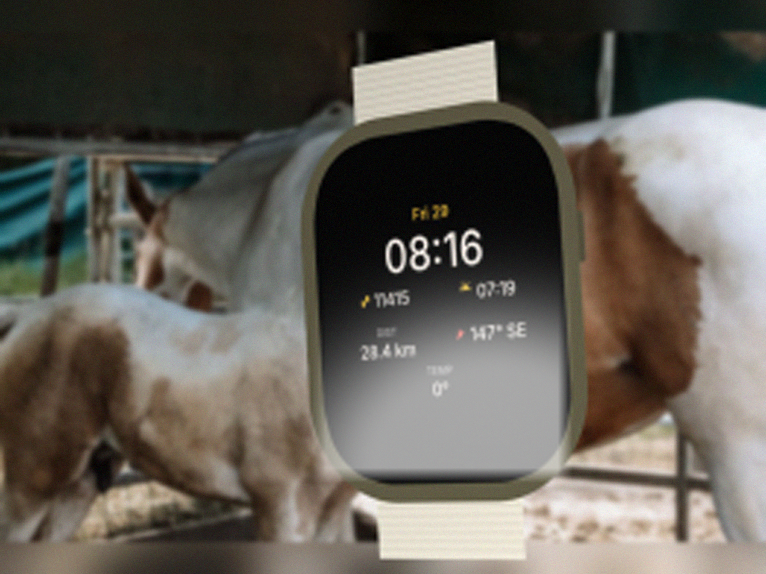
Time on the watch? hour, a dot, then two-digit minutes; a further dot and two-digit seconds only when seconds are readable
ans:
8.16
